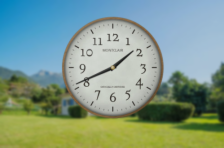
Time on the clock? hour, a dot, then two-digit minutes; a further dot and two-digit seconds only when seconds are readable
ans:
1.41
